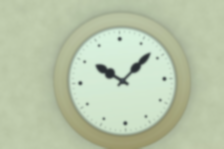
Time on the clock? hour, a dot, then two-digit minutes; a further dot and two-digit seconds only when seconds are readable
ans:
10.08
